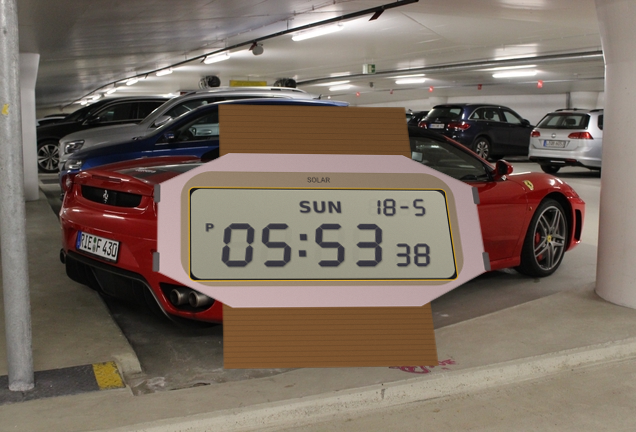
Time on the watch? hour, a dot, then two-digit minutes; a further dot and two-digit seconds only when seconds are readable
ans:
5.53.38
